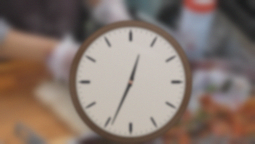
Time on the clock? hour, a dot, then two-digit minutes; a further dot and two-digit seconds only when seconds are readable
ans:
12.34
